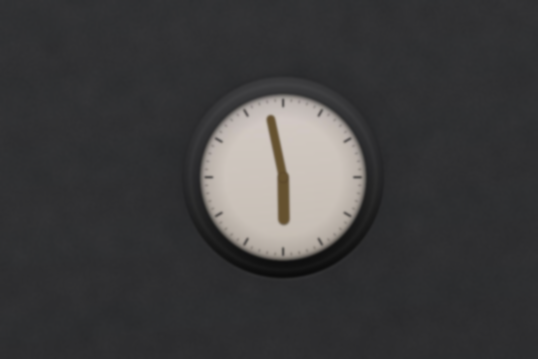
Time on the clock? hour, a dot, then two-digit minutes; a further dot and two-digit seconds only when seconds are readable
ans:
5.58
